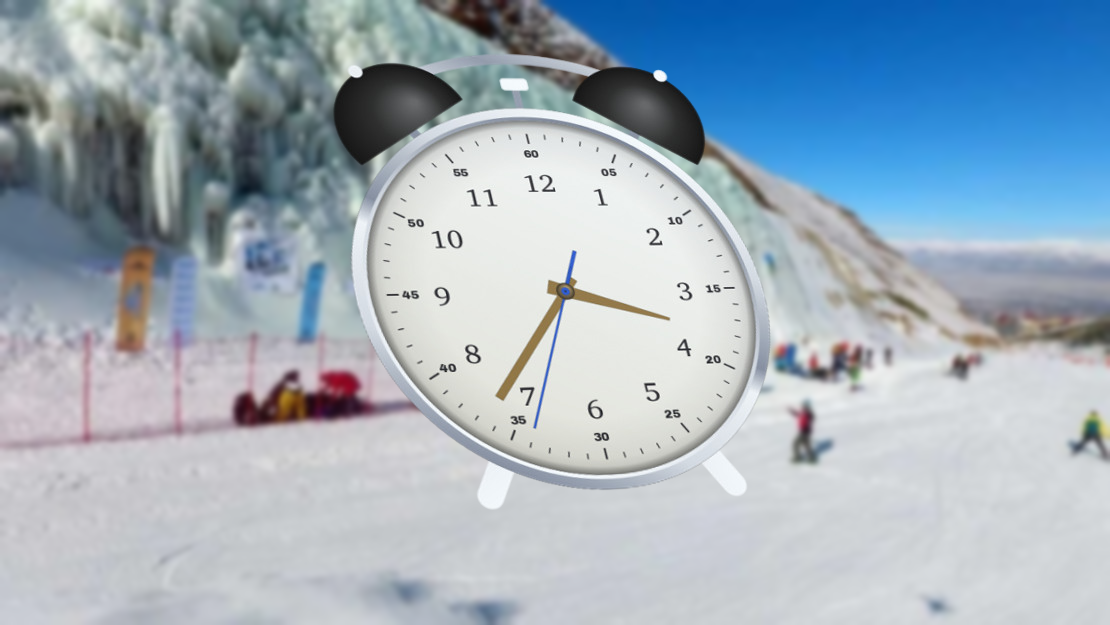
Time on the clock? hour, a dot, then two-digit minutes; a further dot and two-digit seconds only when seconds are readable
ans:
3.36.34
